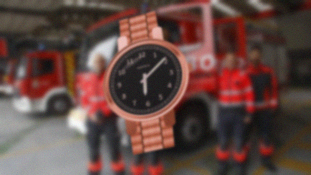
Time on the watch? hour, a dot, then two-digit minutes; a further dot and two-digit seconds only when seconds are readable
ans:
6.09
